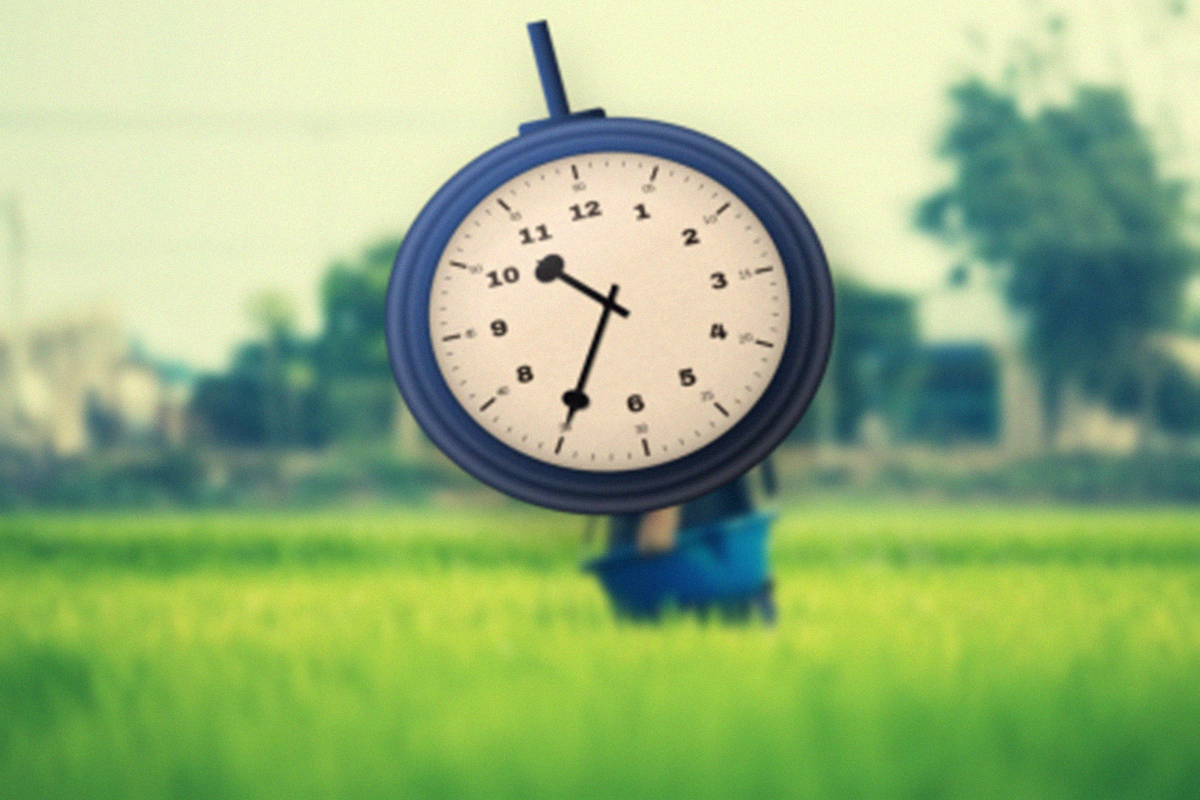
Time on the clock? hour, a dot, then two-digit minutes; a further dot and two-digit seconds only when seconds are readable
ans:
10.35
